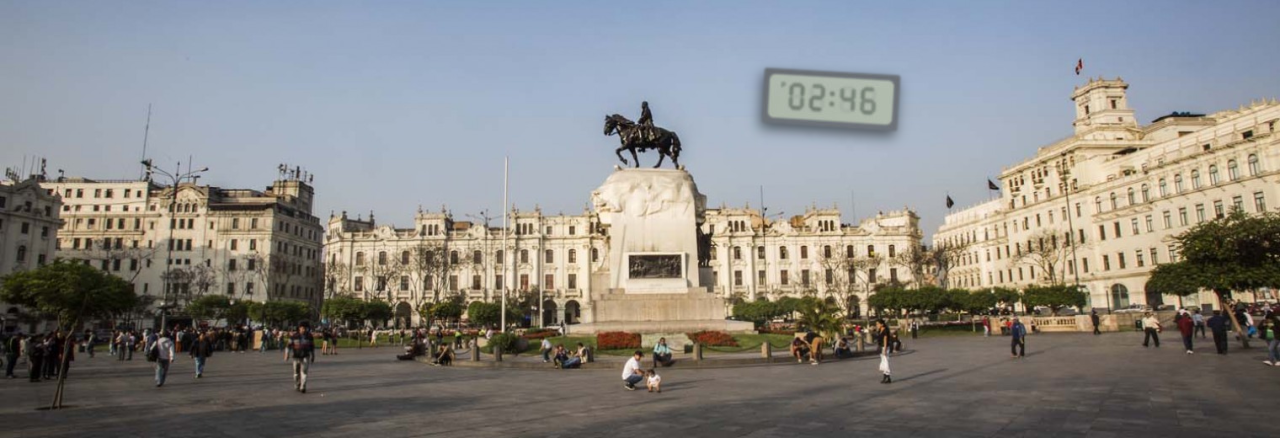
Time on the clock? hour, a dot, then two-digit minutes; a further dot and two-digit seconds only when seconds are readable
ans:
2.46
